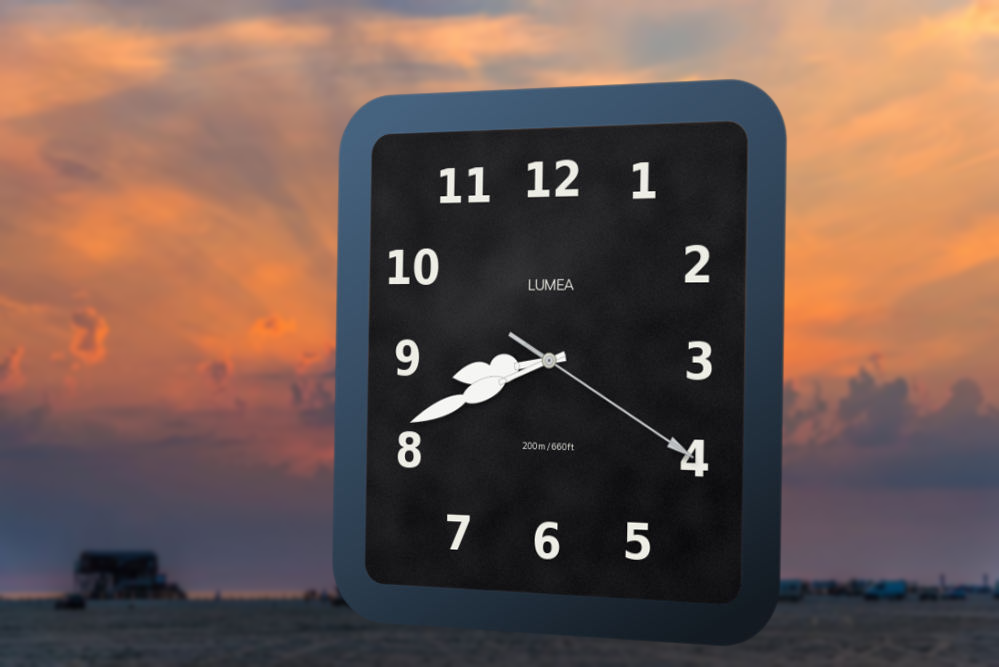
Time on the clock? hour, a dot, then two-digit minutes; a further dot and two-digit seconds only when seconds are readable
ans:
8.41.20
